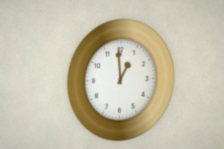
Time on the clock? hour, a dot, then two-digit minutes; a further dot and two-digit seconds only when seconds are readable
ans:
12.59
